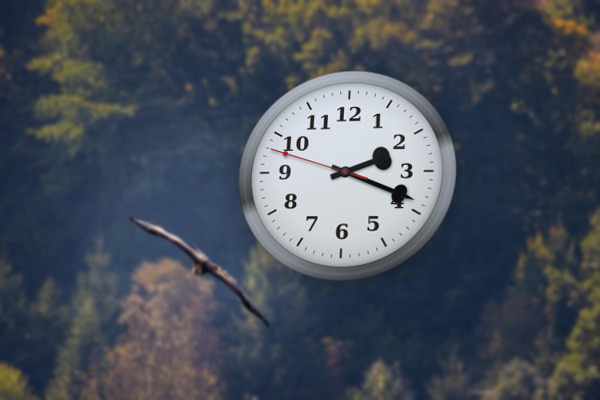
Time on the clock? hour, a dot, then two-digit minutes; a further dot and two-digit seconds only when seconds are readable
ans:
2.18.48
